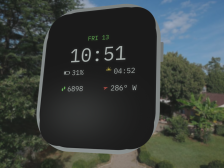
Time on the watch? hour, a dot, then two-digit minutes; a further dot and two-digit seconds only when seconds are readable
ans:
10.51
